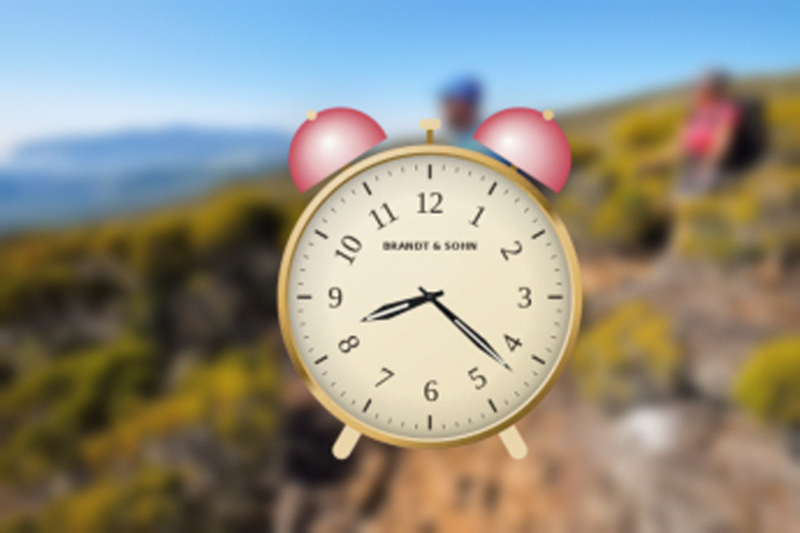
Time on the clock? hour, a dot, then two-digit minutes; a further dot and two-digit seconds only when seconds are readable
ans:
8.22
